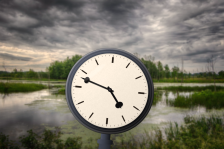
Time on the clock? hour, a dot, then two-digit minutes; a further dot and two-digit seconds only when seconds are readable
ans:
4.48
